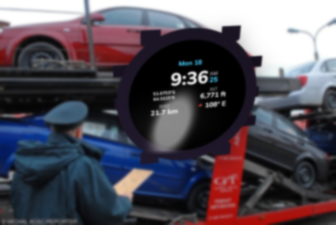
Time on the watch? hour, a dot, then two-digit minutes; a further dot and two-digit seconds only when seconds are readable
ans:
9.36
